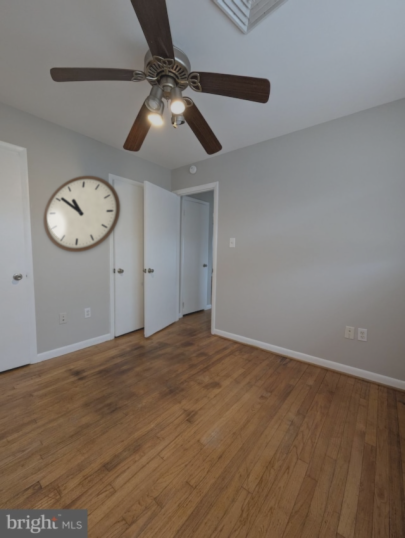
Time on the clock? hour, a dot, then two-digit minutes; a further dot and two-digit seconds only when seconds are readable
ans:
10.51
